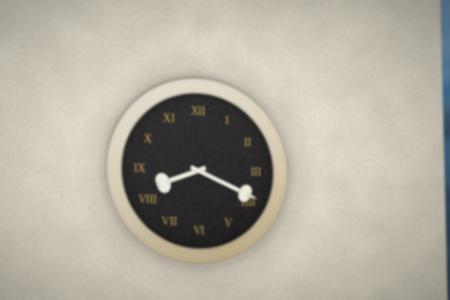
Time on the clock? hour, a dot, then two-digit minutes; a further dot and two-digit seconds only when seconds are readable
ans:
8.19
